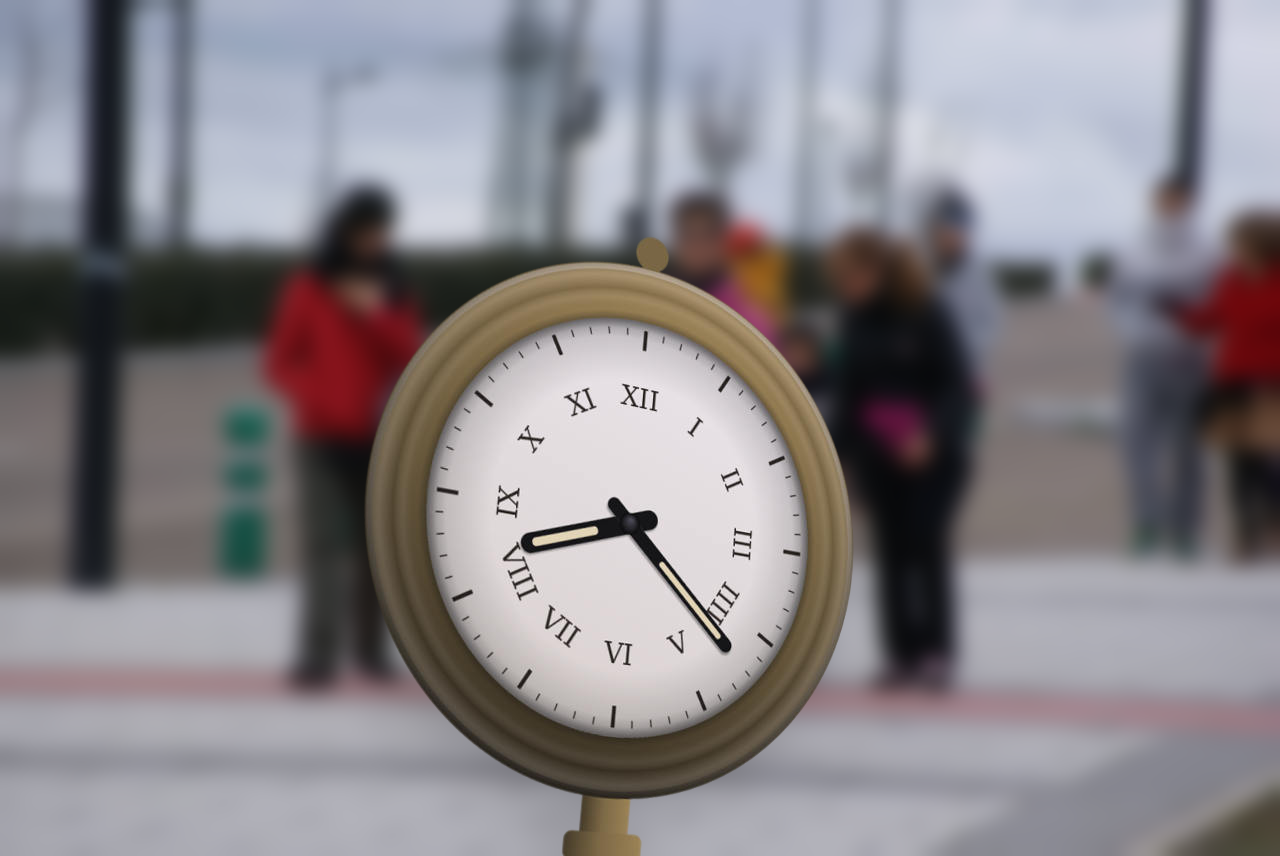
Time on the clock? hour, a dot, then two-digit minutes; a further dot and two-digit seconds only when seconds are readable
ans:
8.22
